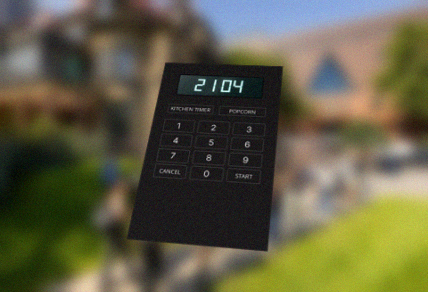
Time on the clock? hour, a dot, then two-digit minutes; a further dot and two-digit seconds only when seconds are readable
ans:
21.04
